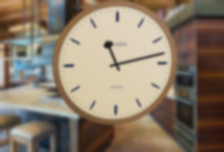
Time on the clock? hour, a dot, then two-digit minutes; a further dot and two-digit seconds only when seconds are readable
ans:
11.13
